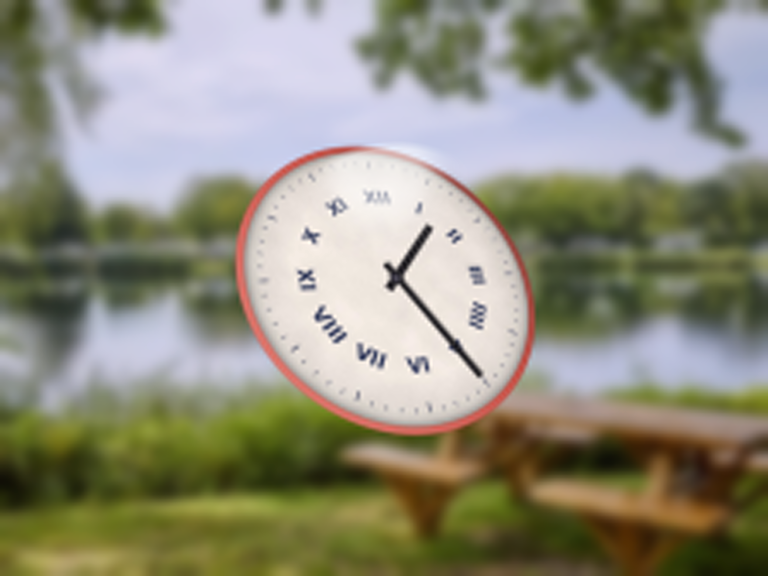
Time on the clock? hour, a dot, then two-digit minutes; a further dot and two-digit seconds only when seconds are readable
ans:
1.25
